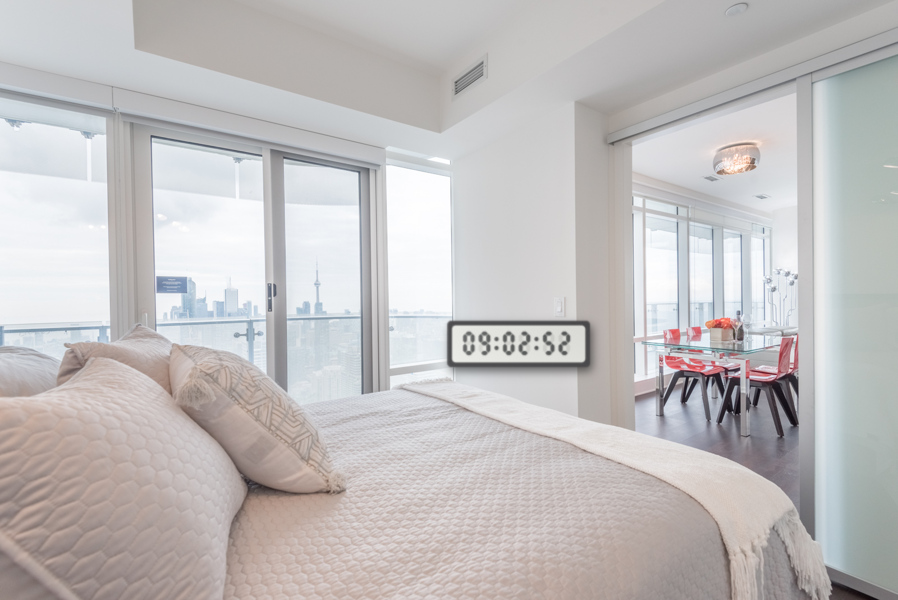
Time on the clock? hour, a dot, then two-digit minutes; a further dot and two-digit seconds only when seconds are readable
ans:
9.02.52
